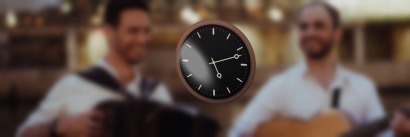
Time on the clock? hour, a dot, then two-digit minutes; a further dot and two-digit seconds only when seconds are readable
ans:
5.12
